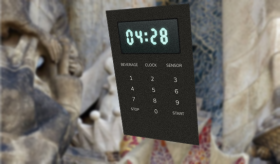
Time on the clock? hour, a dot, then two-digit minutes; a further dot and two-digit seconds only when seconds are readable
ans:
4.28
